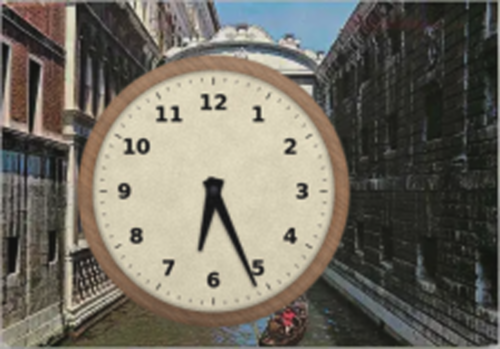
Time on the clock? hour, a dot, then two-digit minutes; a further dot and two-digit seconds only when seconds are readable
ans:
6.26
